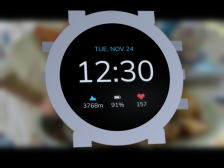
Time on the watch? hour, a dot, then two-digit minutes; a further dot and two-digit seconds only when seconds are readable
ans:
12.30
